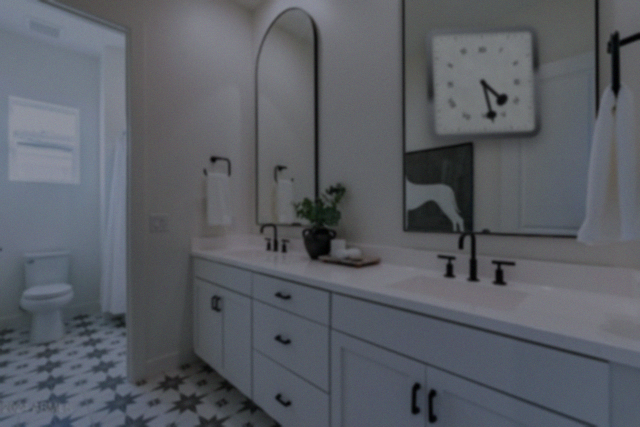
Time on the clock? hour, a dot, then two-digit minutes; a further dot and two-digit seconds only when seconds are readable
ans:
4.28
